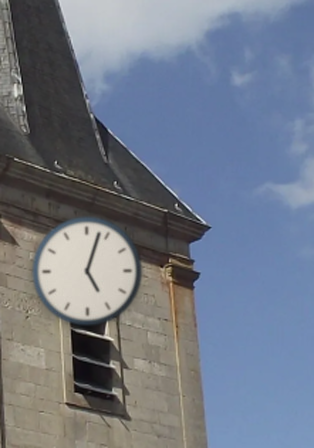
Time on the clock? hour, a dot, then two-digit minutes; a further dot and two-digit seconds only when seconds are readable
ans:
5.03
